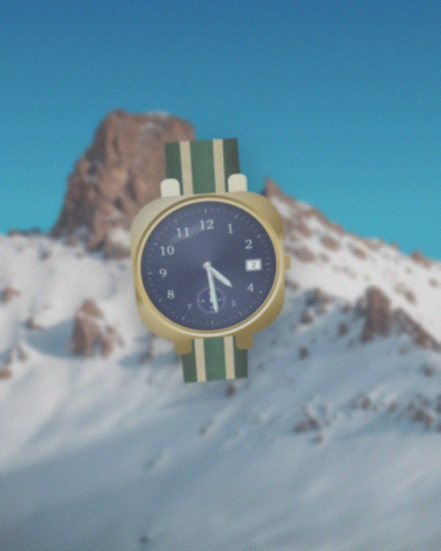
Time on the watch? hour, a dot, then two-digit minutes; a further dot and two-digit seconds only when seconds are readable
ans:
4.29
